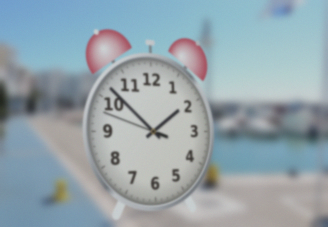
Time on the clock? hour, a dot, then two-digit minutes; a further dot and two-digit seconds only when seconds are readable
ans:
1.51.48
